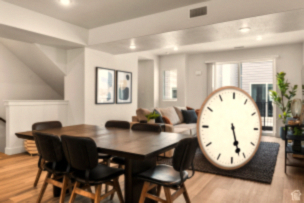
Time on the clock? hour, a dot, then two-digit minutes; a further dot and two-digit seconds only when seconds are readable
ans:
5.27
